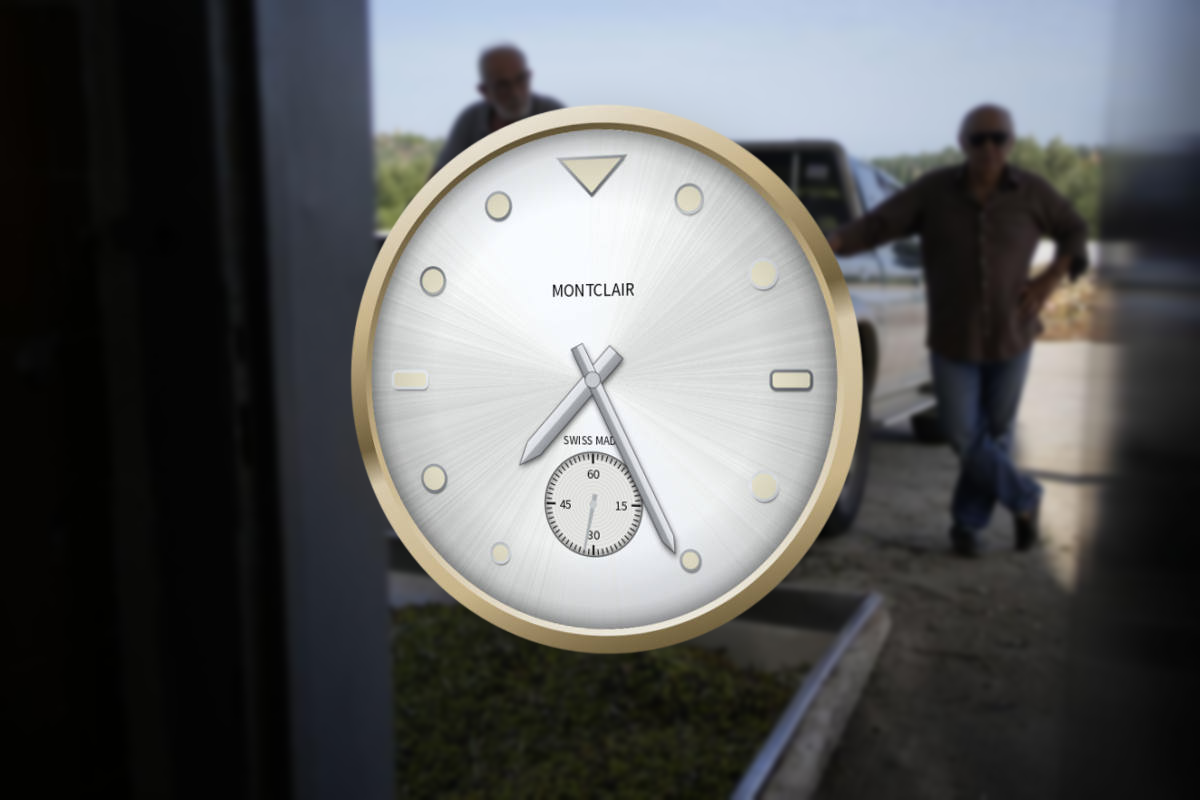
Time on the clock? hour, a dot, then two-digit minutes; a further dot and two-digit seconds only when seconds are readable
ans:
7.25.32
